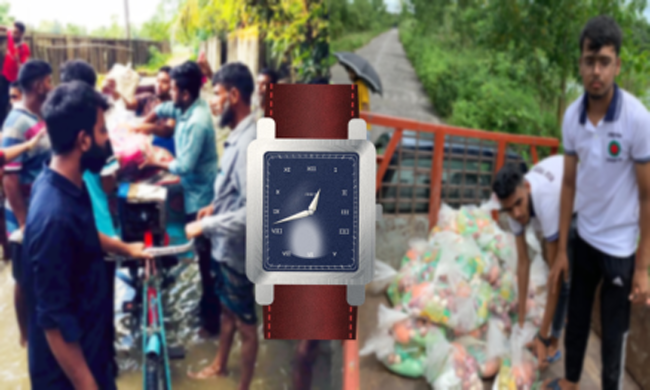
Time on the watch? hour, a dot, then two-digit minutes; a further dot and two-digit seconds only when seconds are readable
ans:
12.42
